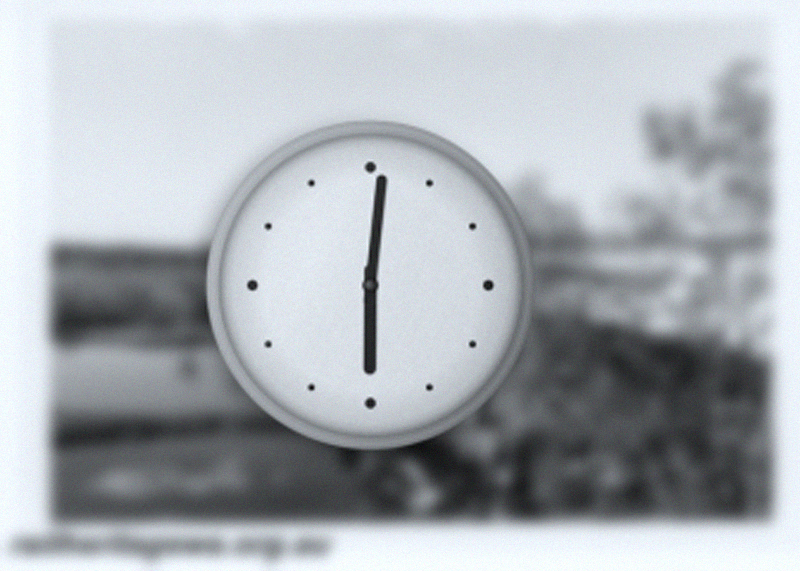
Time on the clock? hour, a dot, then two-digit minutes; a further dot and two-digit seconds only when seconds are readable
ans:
6.01
